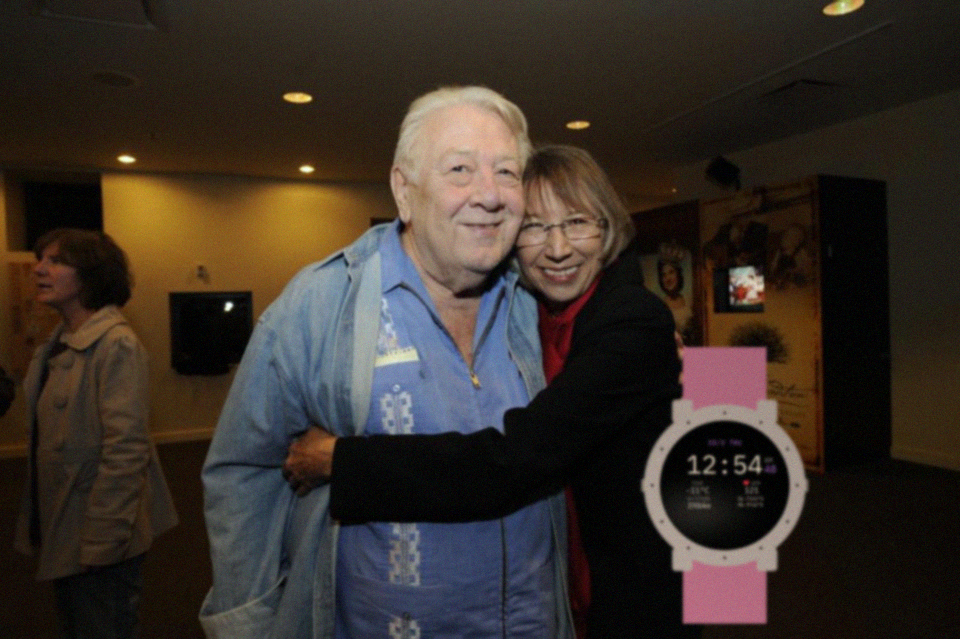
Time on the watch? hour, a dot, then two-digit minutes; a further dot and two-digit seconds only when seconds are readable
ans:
12.54
